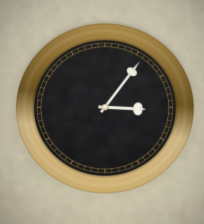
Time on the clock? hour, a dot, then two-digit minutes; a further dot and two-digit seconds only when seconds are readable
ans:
3.06
